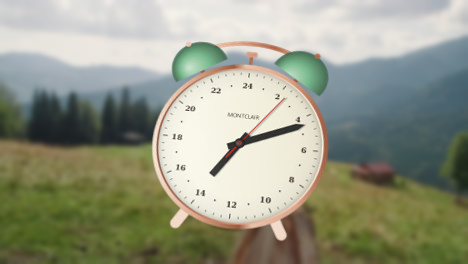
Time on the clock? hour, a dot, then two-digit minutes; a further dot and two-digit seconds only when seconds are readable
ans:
14.11.06
